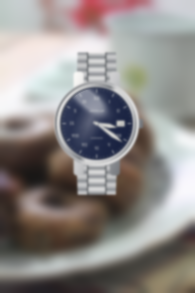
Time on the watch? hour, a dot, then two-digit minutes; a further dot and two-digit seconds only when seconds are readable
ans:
3.21
